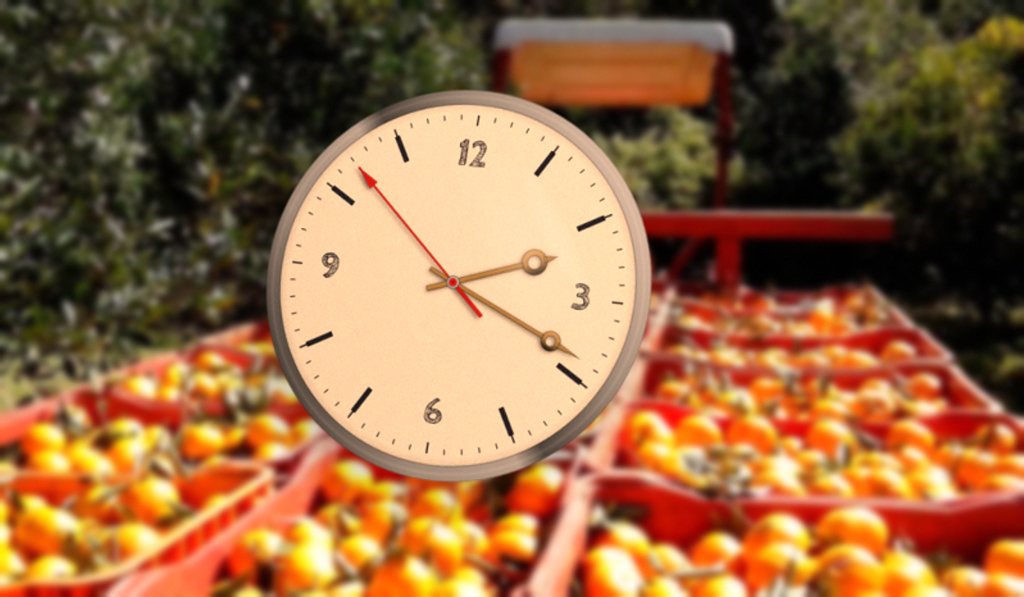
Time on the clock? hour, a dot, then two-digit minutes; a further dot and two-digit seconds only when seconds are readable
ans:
2.18.52
